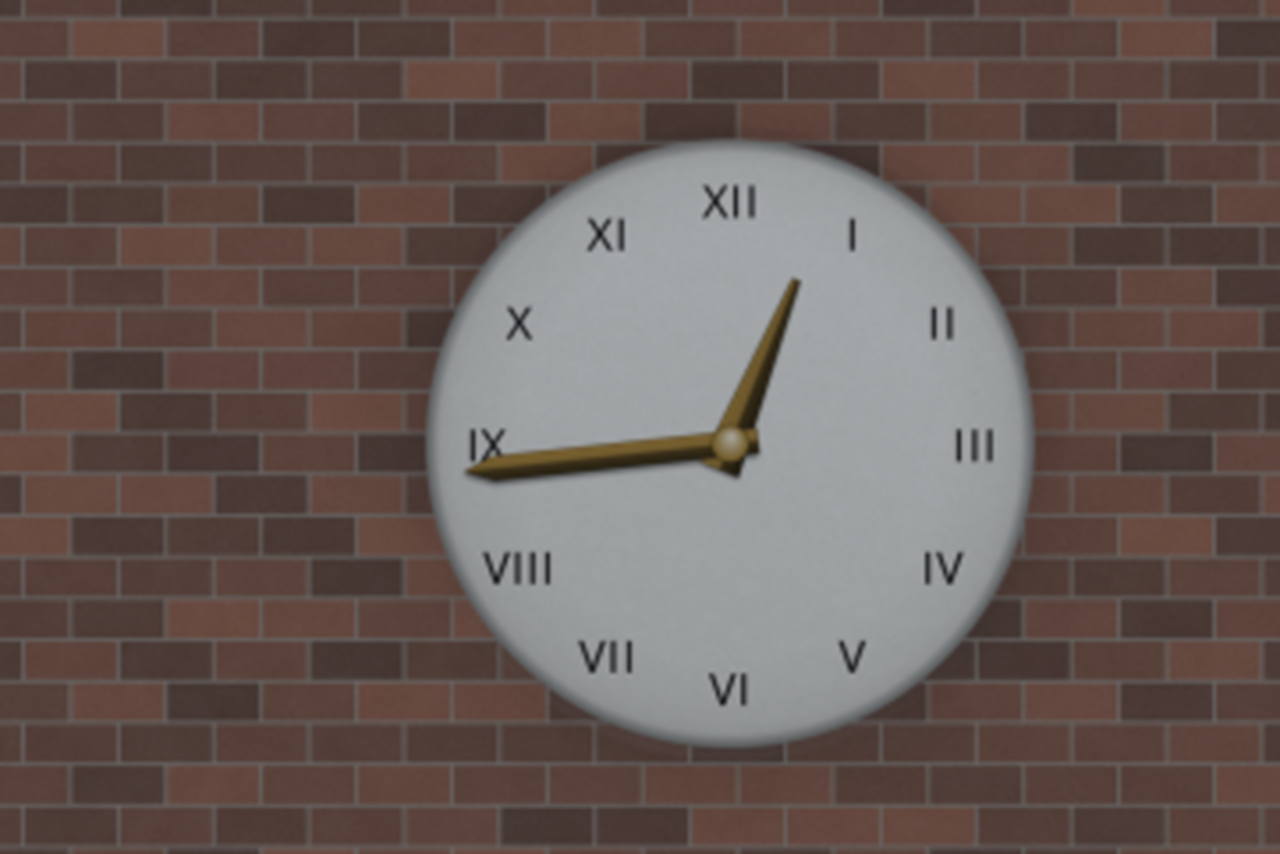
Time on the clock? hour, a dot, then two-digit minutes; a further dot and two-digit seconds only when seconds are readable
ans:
12.44
